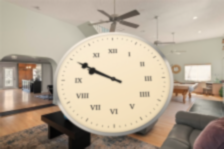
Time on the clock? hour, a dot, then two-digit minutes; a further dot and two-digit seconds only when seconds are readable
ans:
9.50
